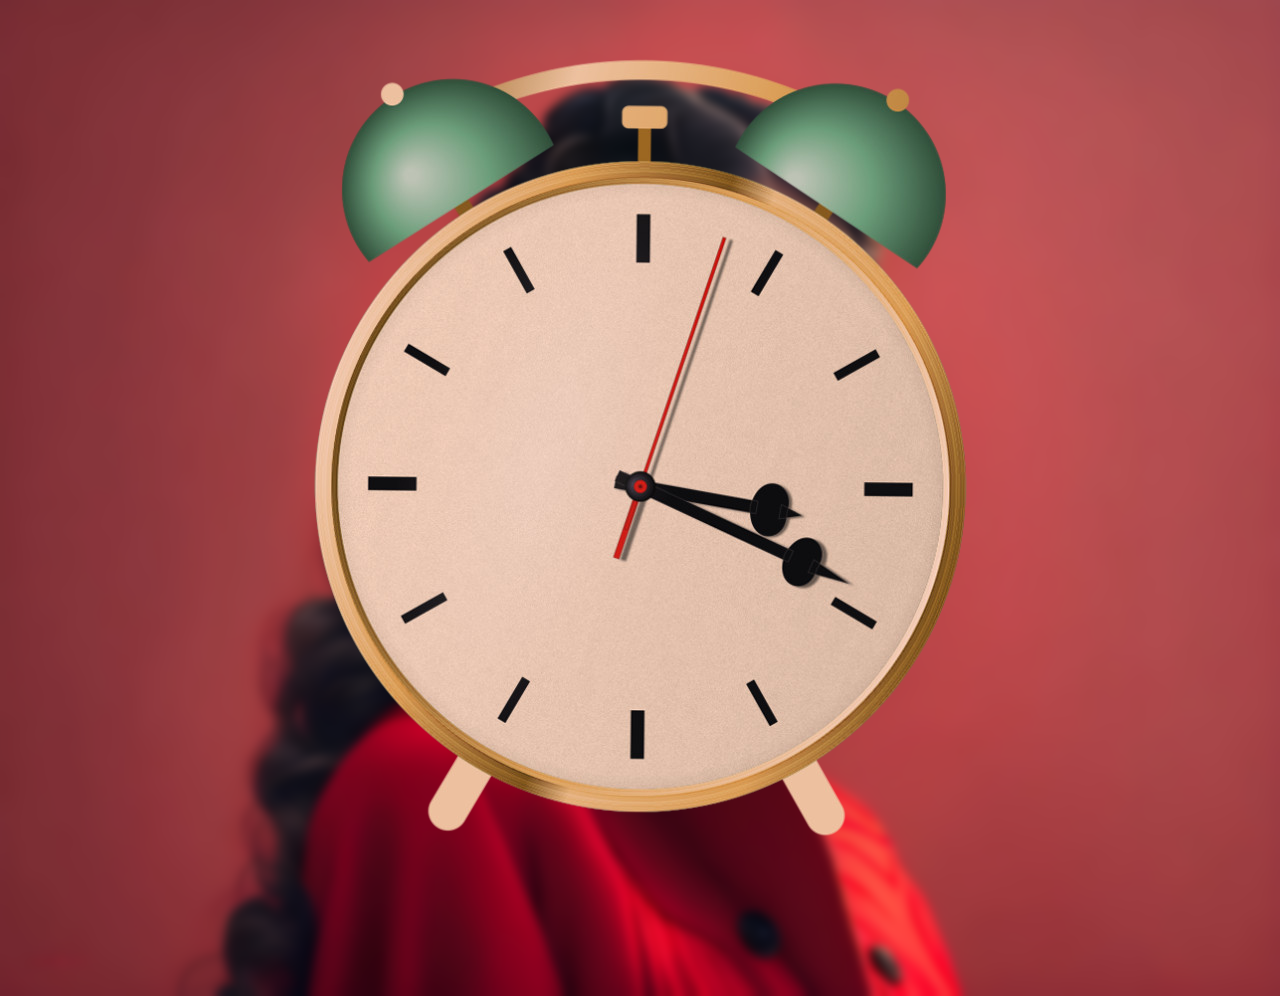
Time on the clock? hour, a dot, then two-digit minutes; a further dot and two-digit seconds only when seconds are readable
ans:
3.19.03
